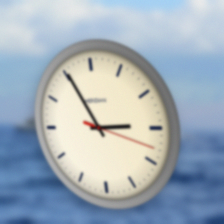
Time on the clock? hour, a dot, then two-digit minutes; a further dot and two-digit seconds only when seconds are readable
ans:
2.55.18
